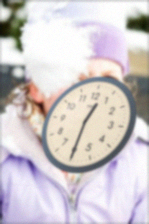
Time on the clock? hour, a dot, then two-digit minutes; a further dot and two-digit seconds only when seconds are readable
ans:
12.30
